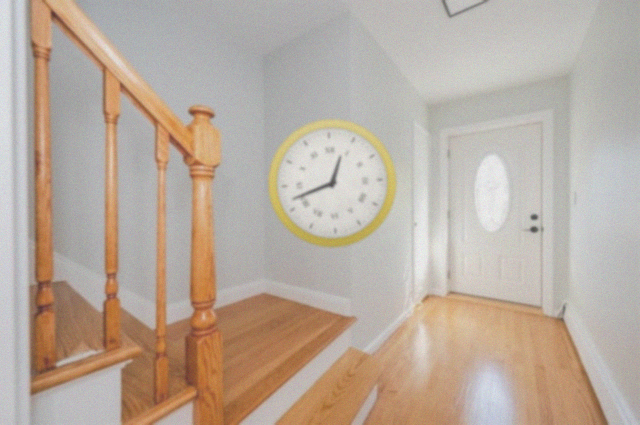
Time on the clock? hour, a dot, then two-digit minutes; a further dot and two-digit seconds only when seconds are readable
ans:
12.42
